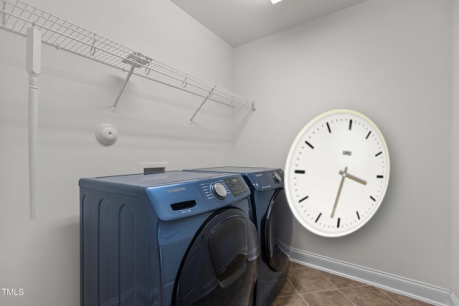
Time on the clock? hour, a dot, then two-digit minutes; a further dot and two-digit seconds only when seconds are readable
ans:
3.32
